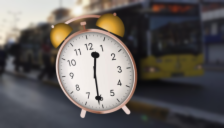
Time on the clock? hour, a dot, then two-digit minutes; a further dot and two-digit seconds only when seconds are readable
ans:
12.31
